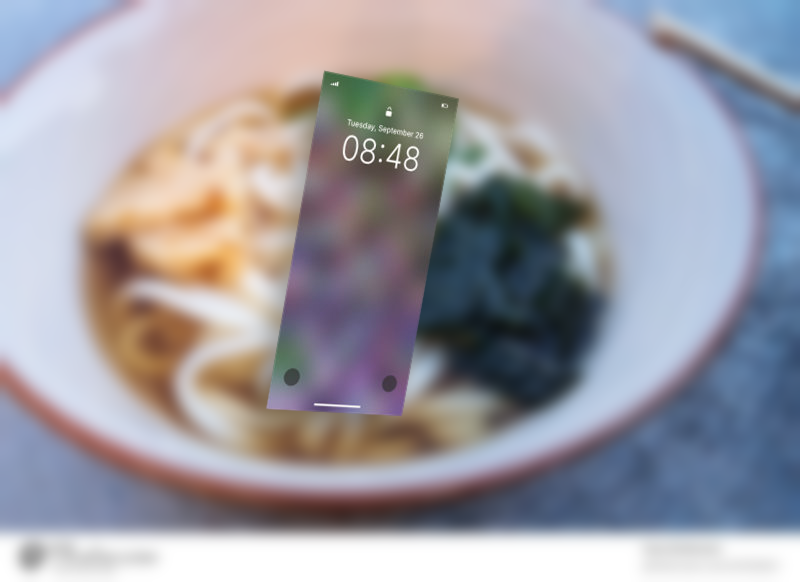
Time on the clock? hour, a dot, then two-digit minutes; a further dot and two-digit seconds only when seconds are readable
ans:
8.48
